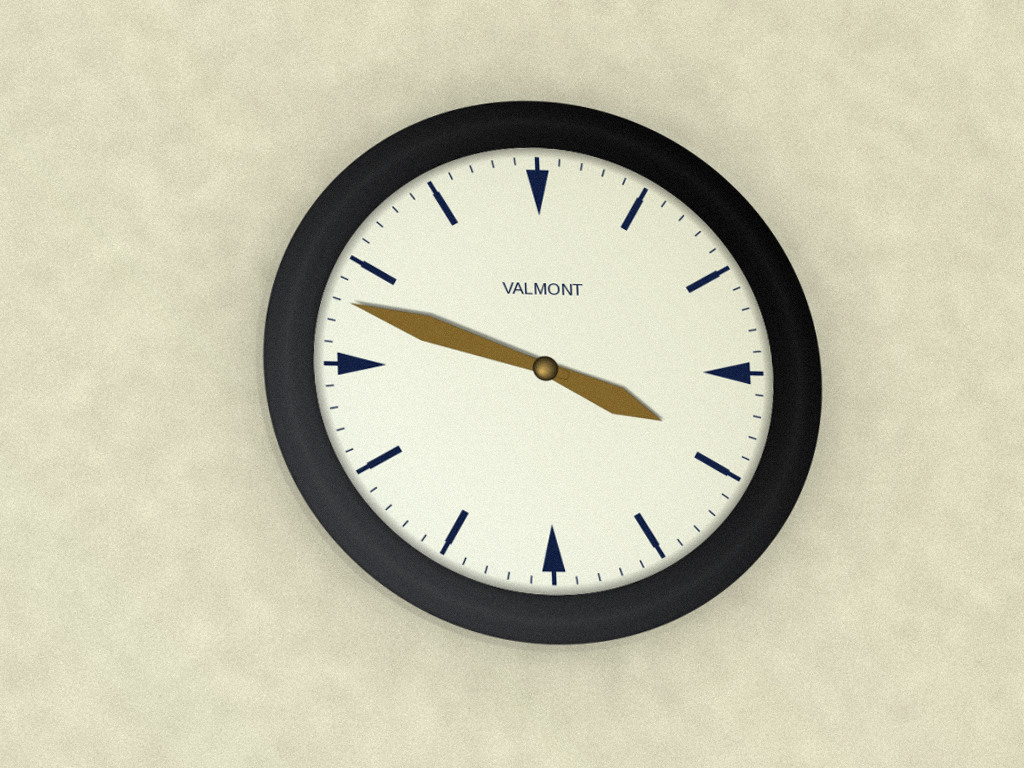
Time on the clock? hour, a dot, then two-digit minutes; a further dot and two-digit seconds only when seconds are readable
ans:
3.48
